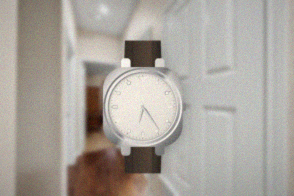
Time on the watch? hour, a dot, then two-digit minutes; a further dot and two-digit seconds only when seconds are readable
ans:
6.24
